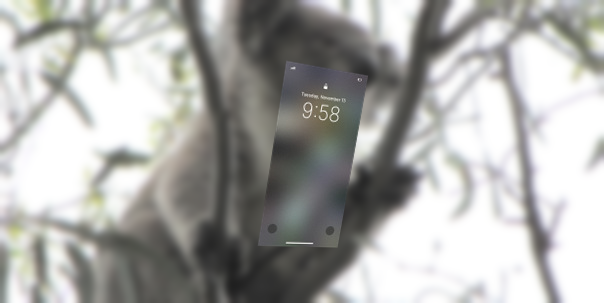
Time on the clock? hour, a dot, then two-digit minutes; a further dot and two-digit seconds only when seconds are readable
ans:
9.58
